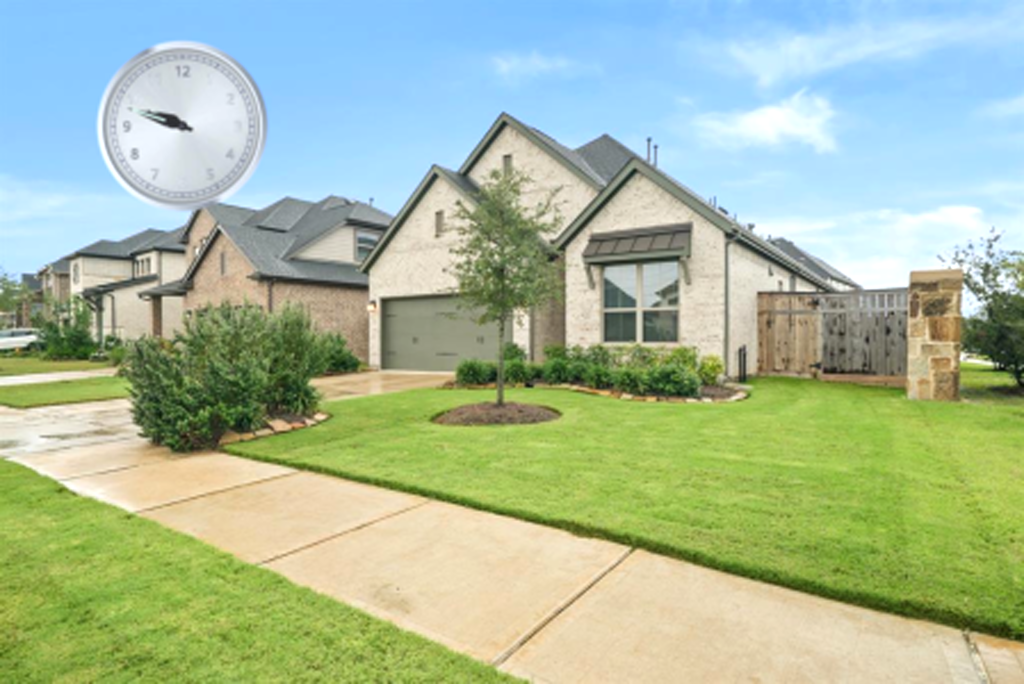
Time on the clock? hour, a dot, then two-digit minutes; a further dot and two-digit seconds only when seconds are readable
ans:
9.48
